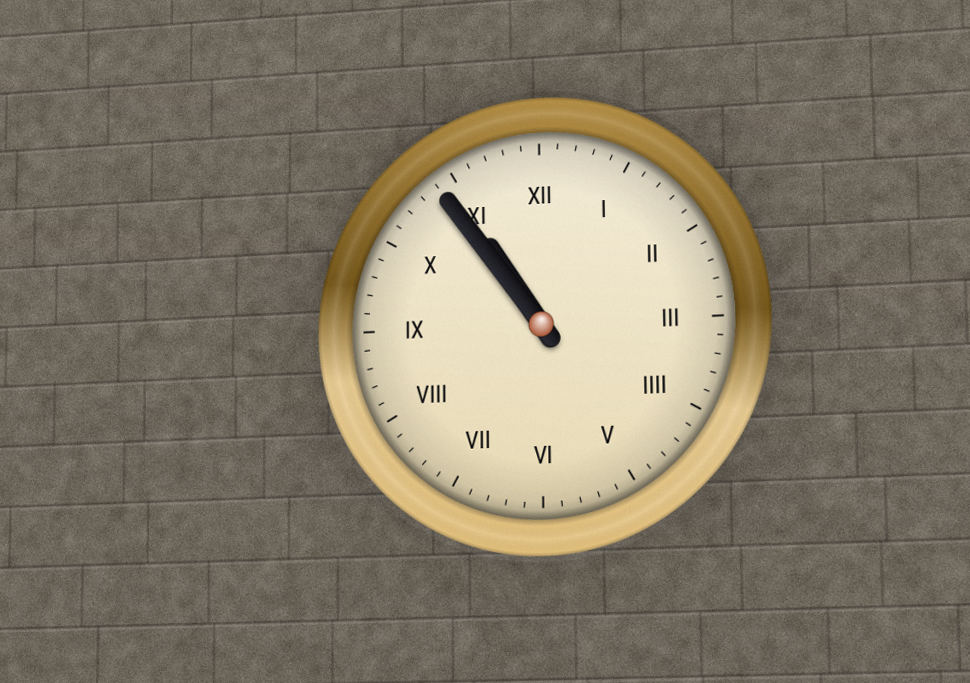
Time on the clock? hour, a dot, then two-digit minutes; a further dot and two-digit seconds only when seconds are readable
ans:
10.54
